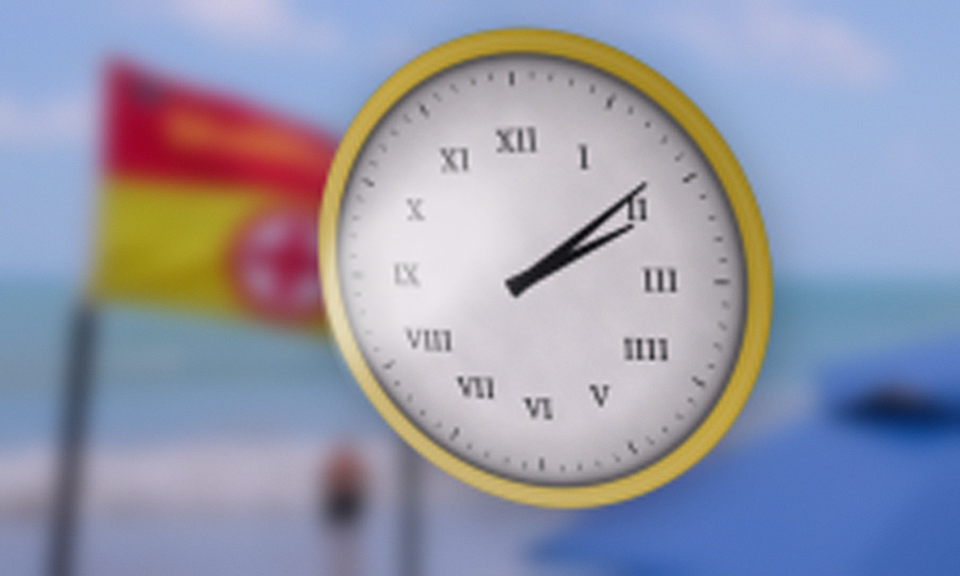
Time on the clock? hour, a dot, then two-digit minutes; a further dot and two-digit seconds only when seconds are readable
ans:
2.09
